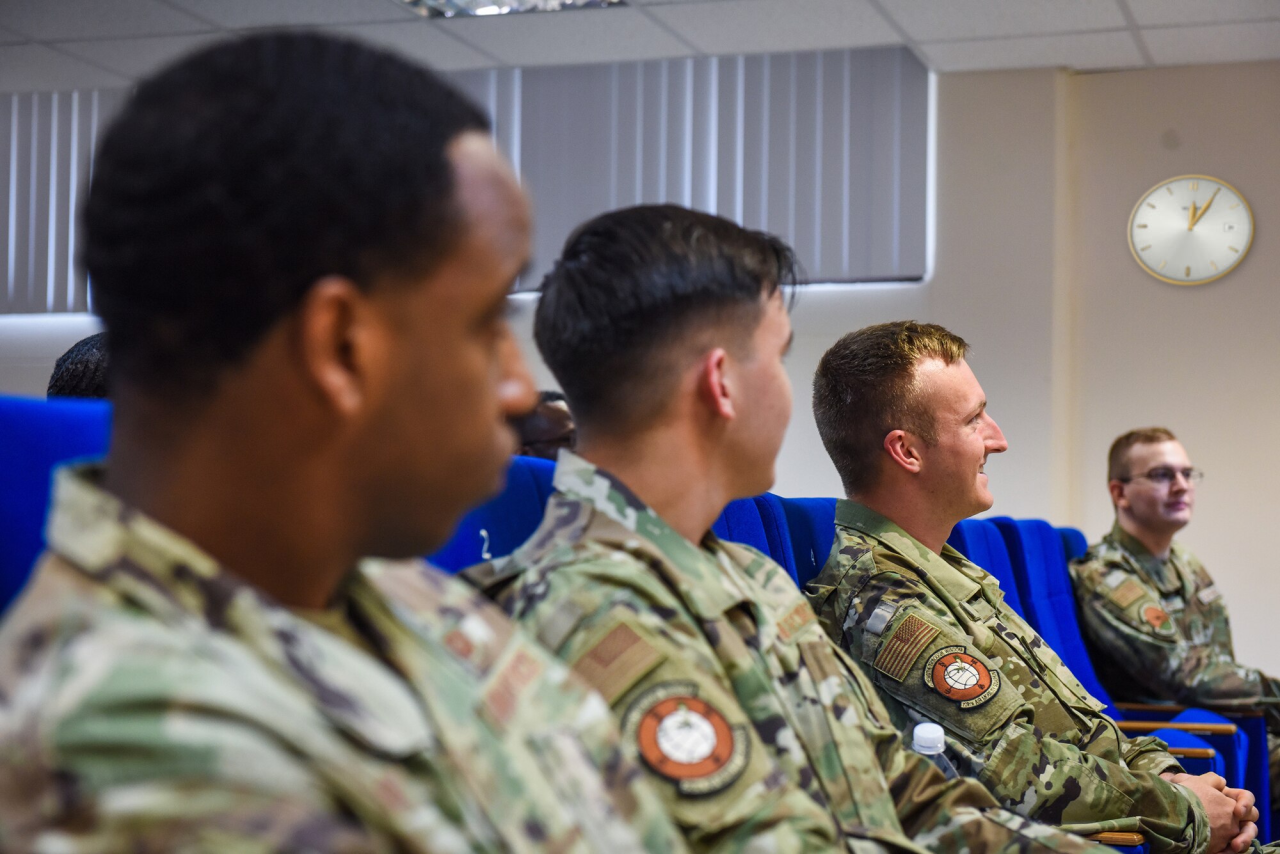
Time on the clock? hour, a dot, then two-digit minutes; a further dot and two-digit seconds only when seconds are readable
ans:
12.05
